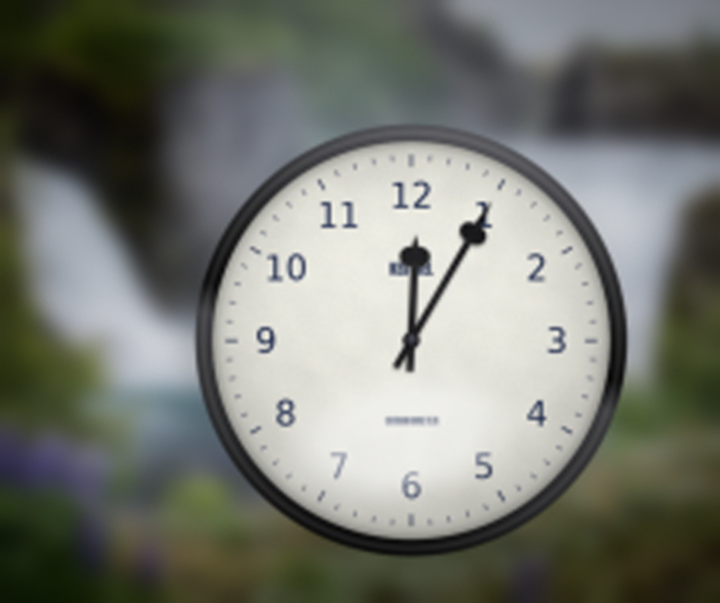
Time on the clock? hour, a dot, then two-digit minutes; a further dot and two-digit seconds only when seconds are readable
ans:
12.05
